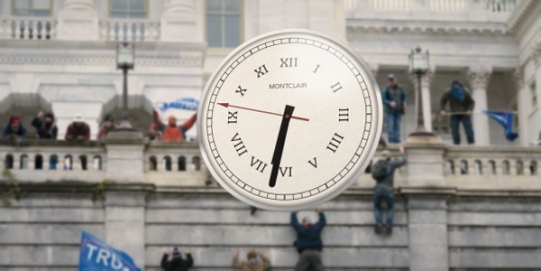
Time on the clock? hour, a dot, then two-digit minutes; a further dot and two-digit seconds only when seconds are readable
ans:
6.31.47
